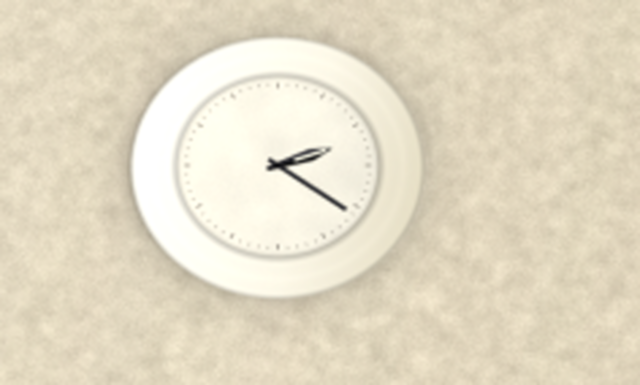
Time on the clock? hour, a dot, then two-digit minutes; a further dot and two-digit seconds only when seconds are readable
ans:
2.21
